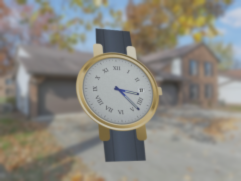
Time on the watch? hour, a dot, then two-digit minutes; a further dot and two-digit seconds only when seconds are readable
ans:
3.23
